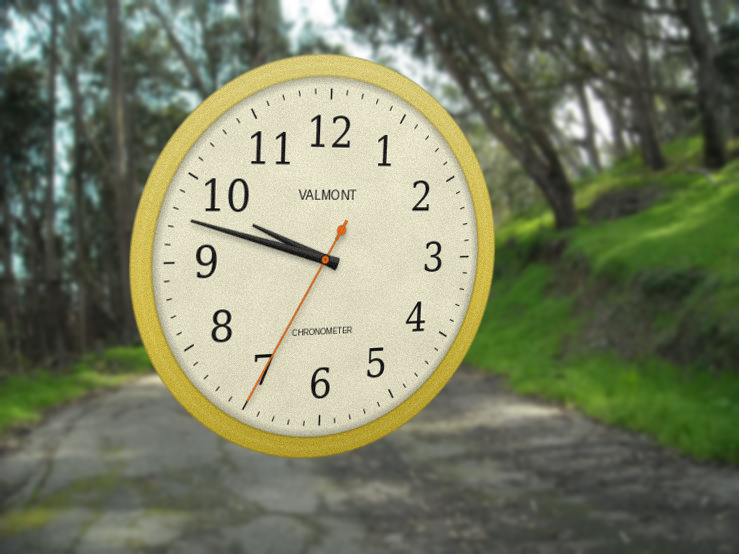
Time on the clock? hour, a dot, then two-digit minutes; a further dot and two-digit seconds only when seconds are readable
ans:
9.47.35
